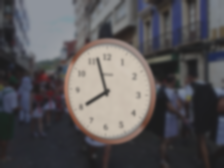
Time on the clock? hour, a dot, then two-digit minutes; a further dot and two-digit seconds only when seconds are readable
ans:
7.57
